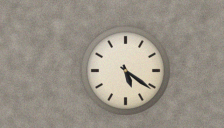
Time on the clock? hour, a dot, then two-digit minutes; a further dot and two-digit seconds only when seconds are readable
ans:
5.21
